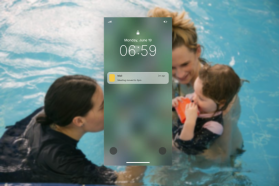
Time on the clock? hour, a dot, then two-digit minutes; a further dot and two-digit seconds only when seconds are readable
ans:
6.59
